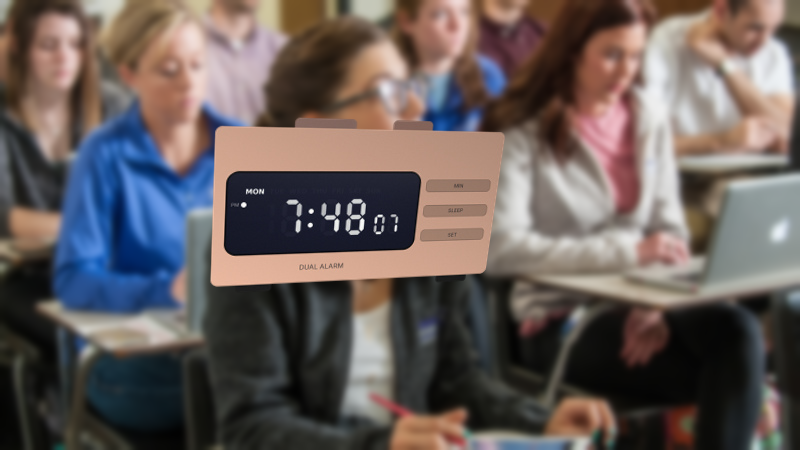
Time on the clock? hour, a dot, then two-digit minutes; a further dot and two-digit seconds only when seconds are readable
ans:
7.48.07
